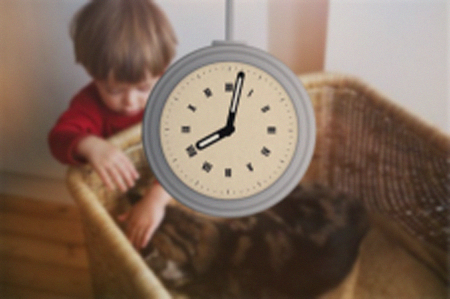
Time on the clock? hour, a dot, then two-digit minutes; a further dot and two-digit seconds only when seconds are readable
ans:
8.02
